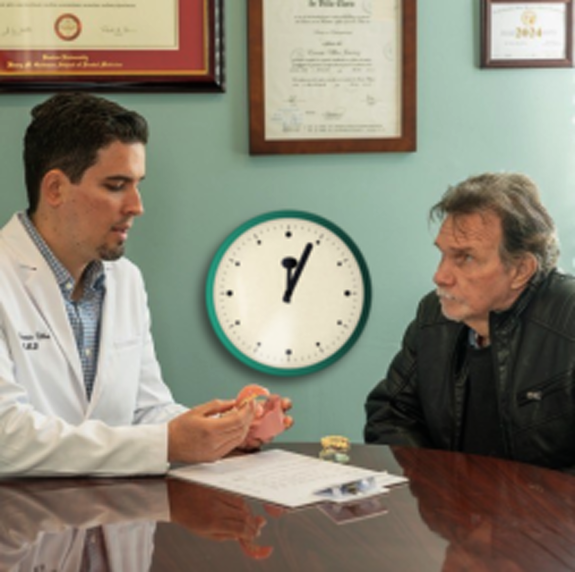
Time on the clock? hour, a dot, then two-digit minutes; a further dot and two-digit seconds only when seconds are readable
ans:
12.04
